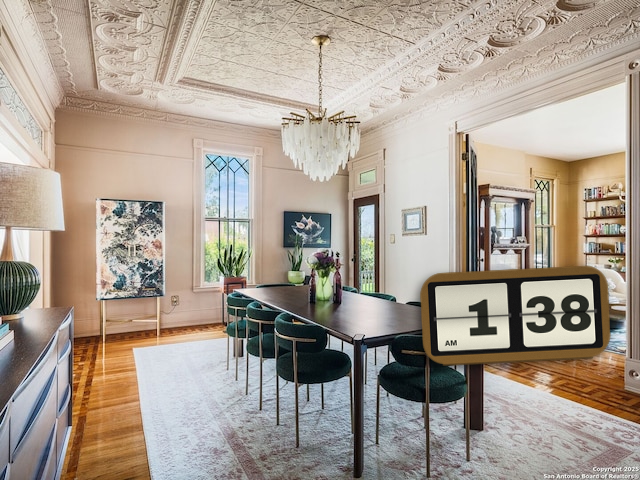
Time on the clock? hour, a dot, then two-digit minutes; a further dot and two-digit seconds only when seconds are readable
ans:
1.38
